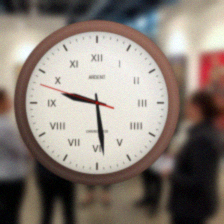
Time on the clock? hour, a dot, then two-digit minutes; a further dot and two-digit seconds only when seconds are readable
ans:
9.28.48
